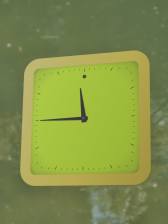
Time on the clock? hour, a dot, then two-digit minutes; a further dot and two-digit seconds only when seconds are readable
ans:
11.45
